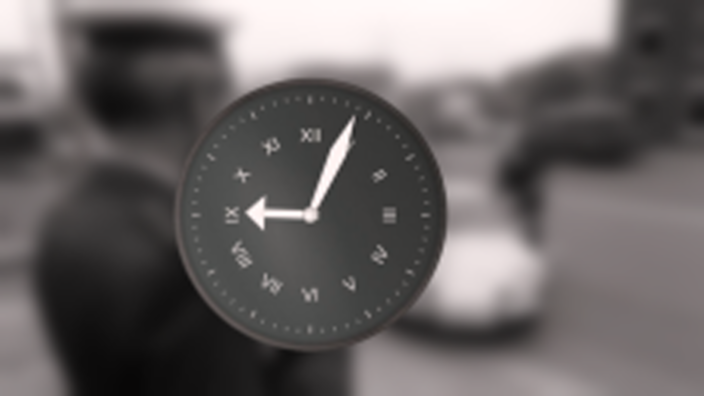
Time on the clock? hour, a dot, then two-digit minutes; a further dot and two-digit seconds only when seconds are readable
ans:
9.04
